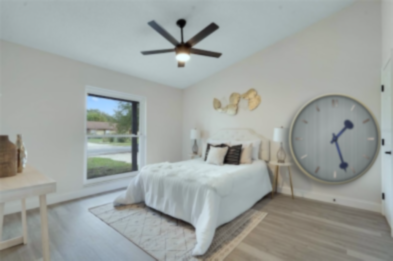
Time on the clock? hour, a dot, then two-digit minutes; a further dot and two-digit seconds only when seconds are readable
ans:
1.27
